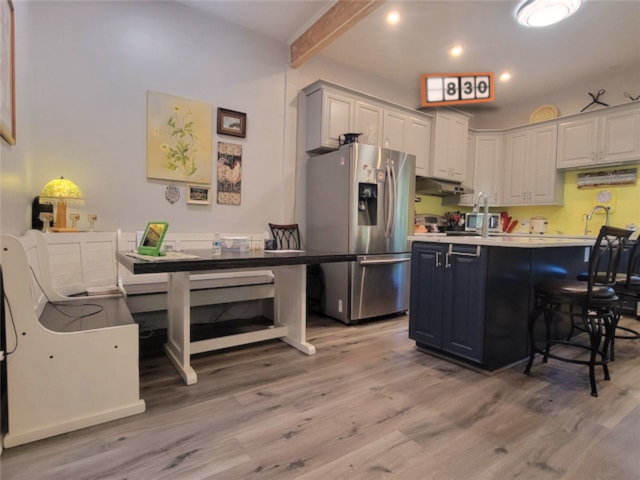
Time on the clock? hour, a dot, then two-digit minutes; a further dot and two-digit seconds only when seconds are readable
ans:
8.30
